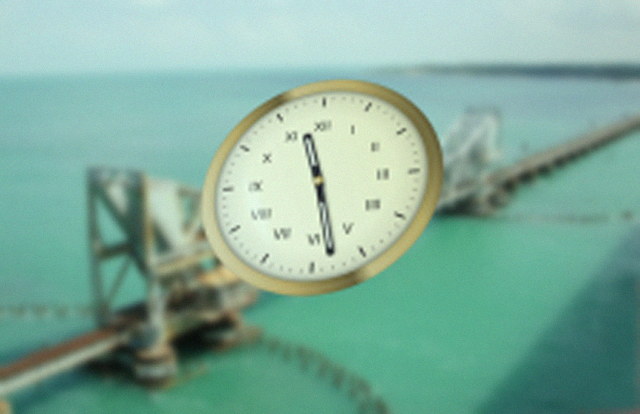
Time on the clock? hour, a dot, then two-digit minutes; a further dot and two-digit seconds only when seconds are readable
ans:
11.28
